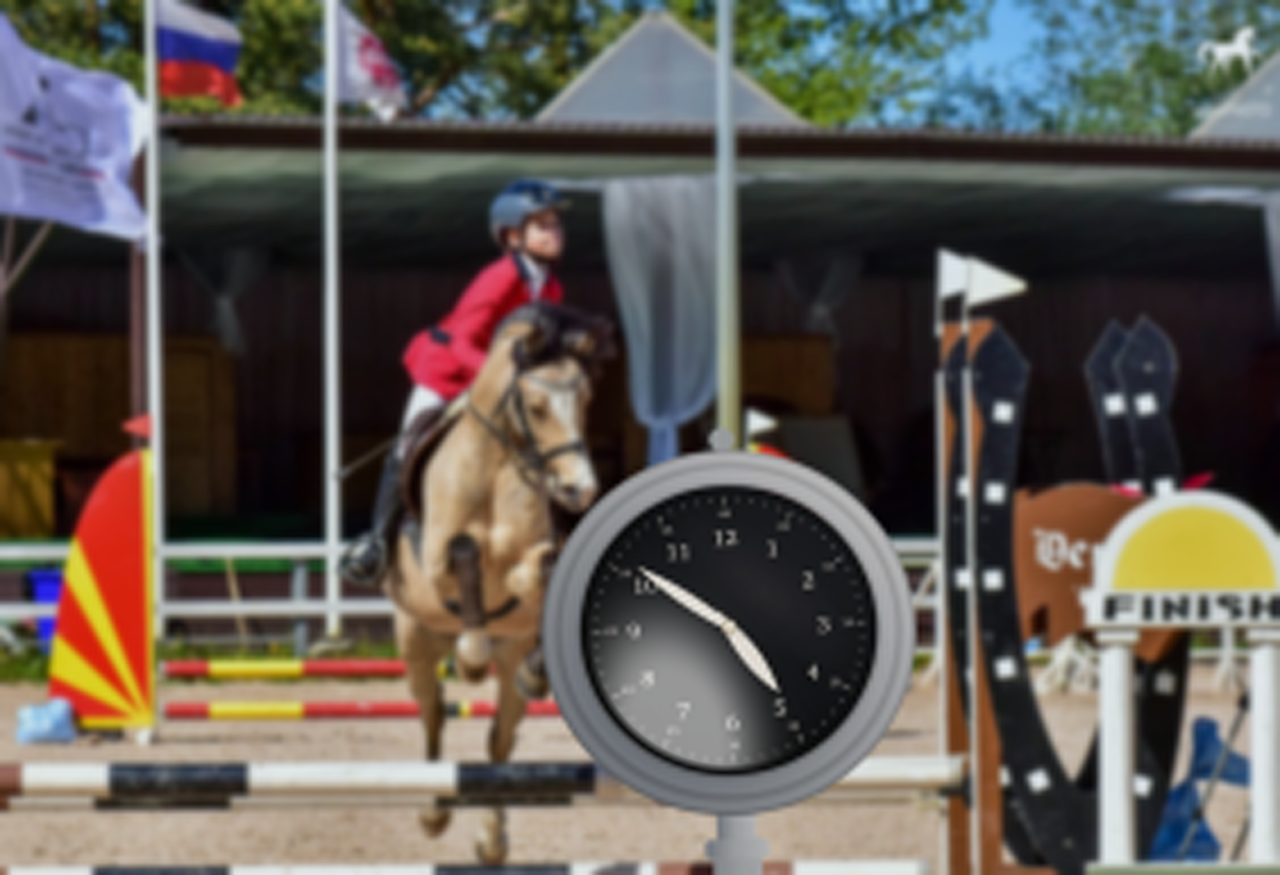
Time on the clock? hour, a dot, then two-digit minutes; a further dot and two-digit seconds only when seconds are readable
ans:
4.51
